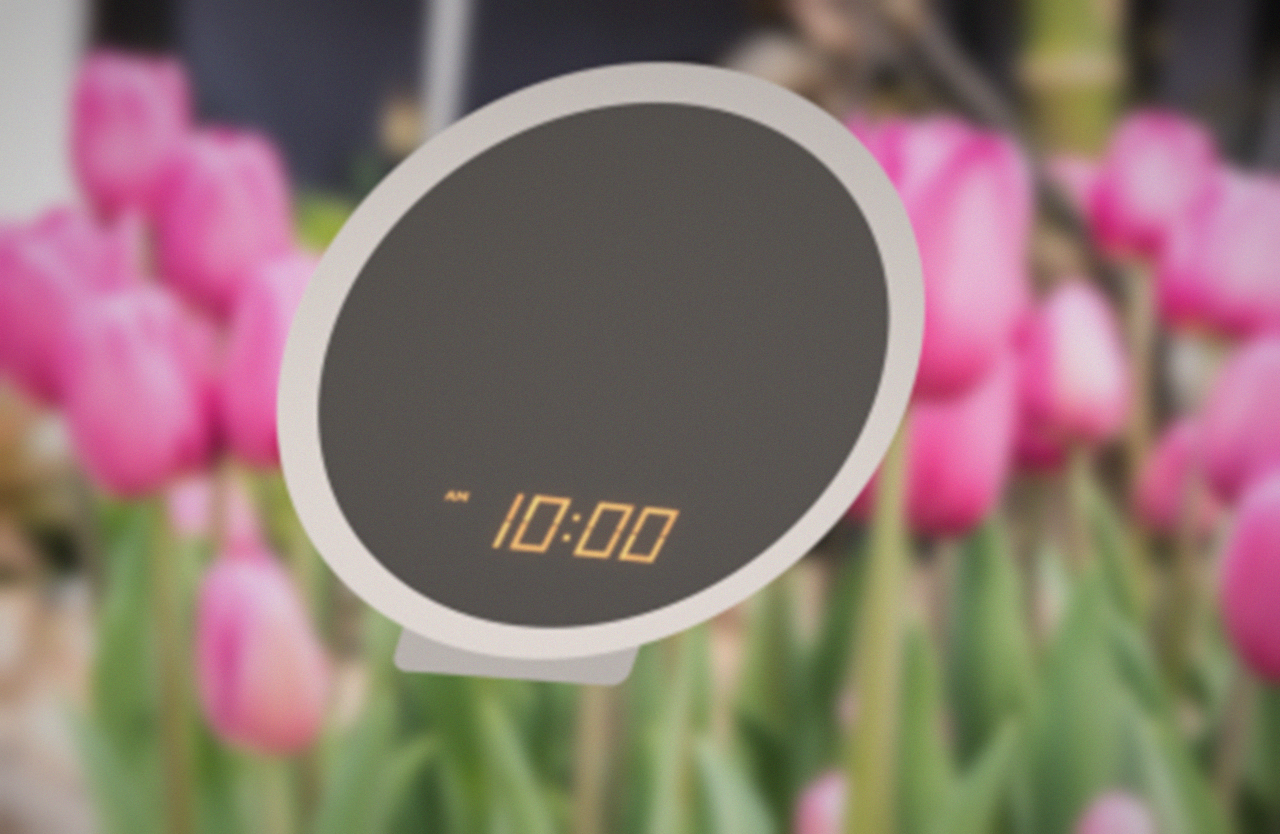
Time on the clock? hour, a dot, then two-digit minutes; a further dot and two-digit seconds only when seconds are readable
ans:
10.00
